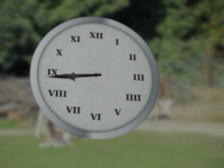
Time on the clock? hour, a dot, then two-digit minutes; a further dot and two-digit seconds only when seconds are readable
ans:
8.44
